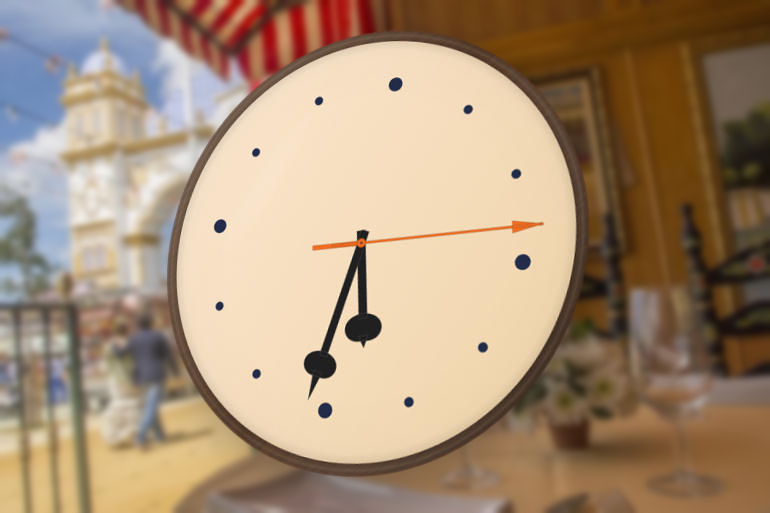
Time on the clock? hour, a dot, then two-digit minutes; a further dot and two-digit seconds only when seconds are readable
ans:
5.31.13
